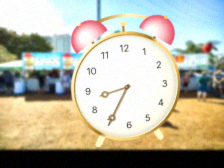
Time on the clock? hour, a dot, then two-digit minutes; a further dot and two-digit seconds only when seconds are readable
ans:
8.35
